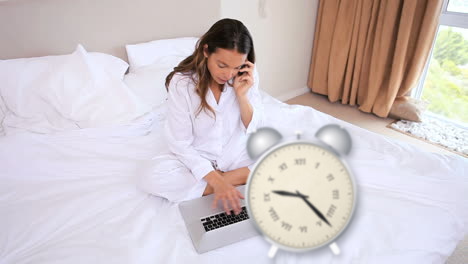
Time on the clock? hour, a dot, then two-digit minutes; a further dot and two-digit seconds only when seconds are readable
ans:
9.23
